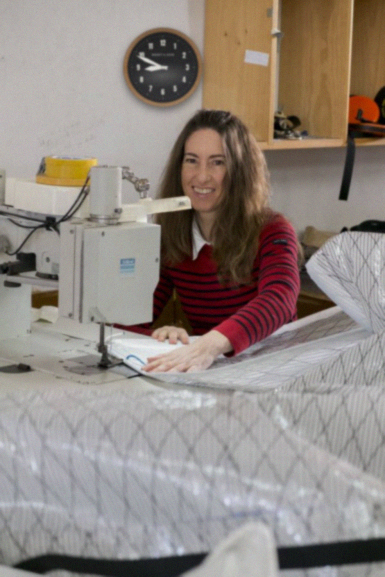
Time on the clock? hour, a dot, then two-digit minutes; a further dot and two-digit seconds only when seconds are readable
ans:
8.49
